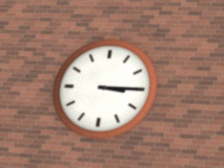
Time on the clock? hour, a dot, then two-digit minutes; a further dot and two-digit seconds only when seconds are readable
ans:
3.15
